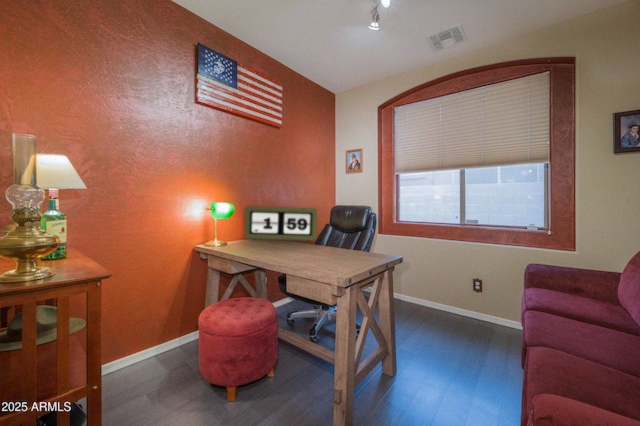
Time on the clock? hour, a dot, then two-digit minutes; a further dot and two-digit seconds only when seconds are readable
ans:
1.59
